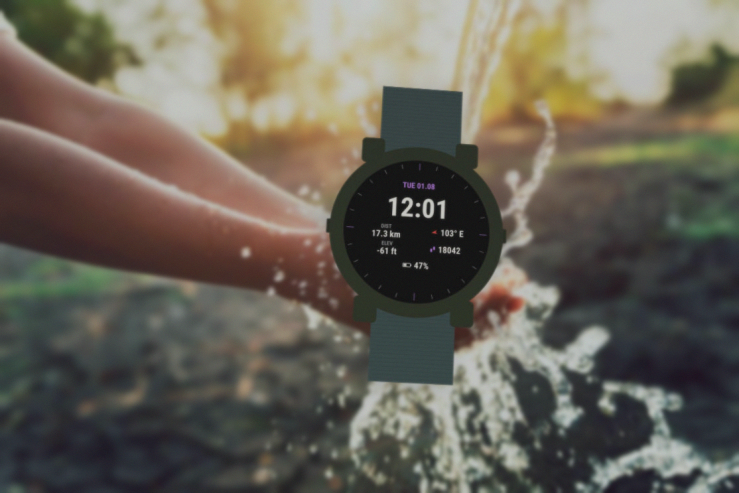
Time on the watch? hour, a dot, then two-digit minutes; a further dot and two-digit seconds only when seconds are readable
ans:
12.01
